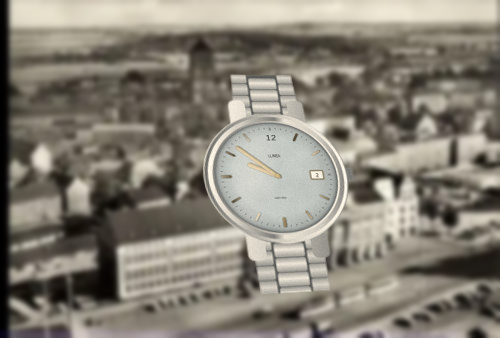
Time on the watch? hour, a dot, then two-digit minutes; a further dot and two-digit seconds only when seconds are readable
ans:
9.52
